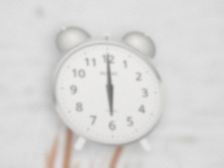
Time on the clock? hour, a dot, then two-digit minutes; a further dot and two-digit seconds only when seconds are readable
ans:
6.00
